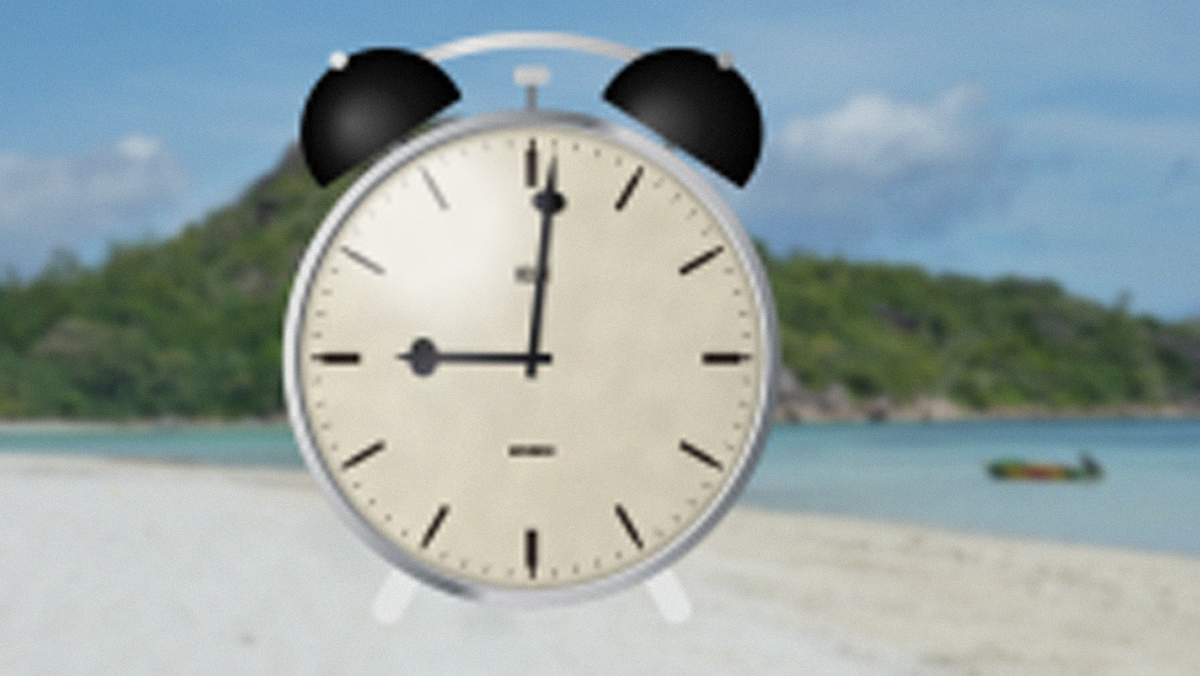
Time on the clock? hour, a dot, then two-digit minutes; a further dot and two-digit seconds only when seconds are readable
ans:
9.01
